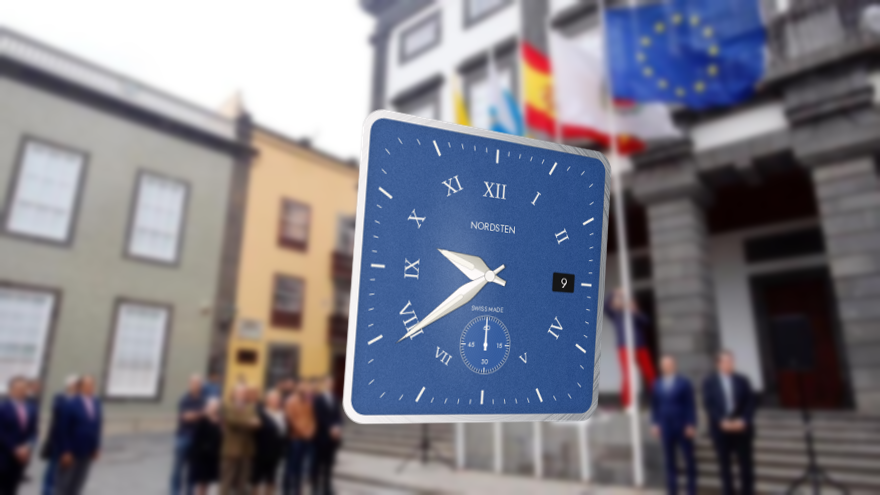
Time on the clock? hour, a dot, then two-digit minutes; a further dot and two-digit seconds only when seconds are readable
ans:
9.39
